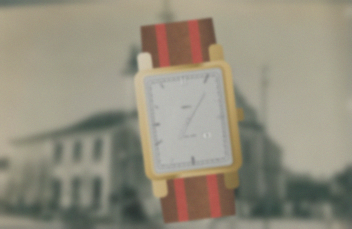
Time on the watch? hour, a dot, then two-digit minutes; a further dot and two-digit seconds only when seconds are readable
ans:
7.06
